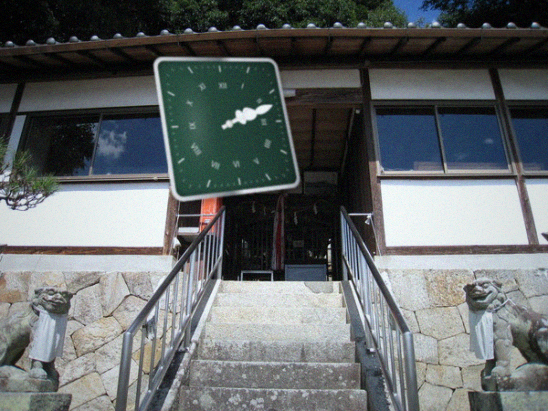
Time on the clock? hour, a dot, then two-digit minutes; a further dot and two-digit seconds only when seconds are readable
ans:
2.12
